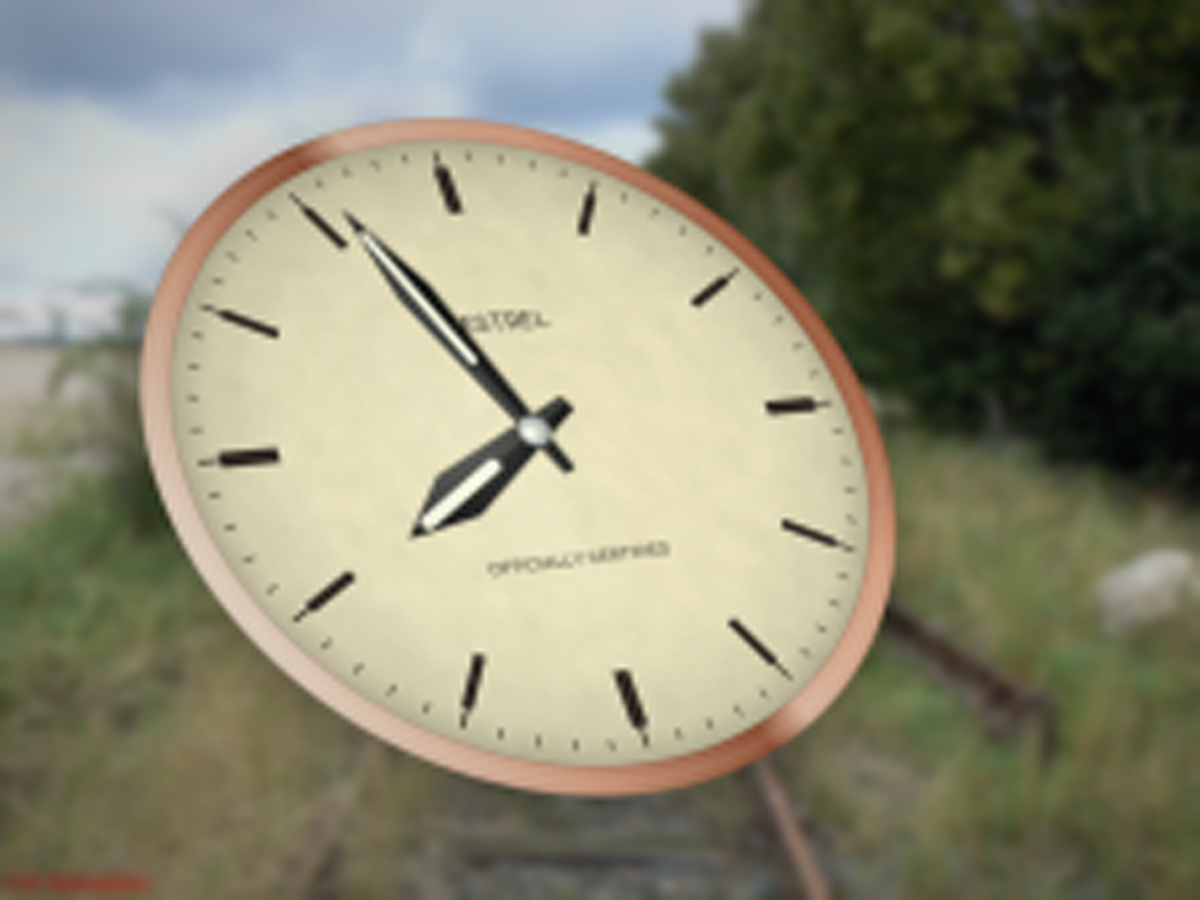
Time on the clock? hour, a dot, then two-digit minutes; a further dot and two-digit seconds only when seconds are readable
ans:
7.56
